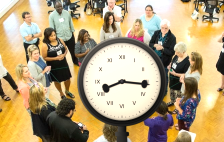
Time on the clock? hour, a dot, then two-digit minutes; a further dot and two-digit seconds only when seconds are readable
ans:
8.16
